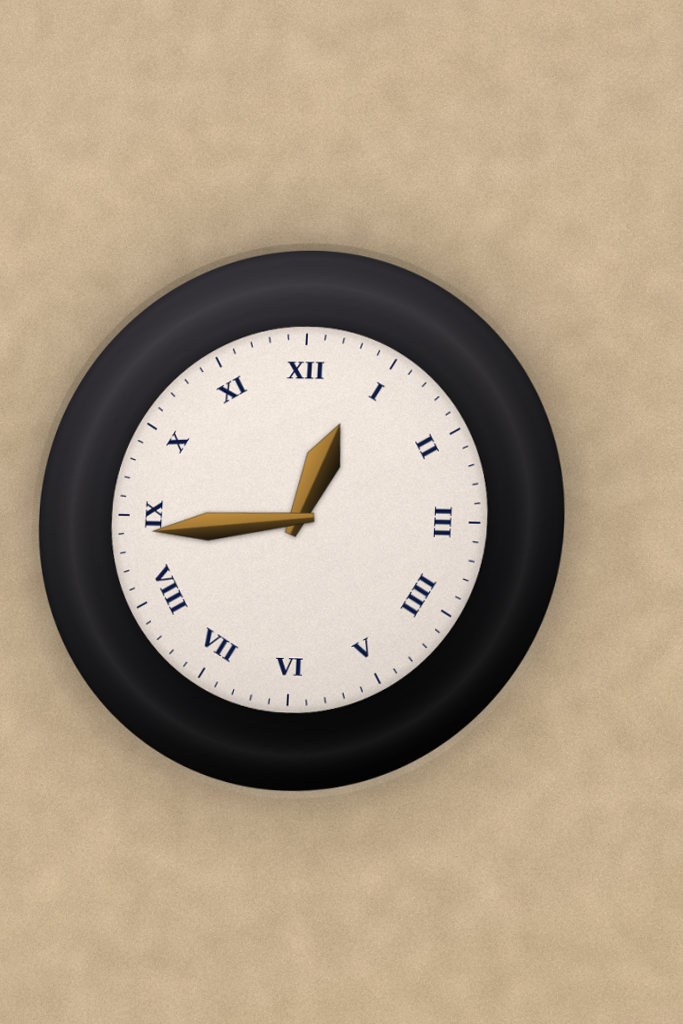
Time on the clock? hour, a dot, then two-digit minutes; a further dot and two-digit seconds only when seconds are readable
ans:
12.44
